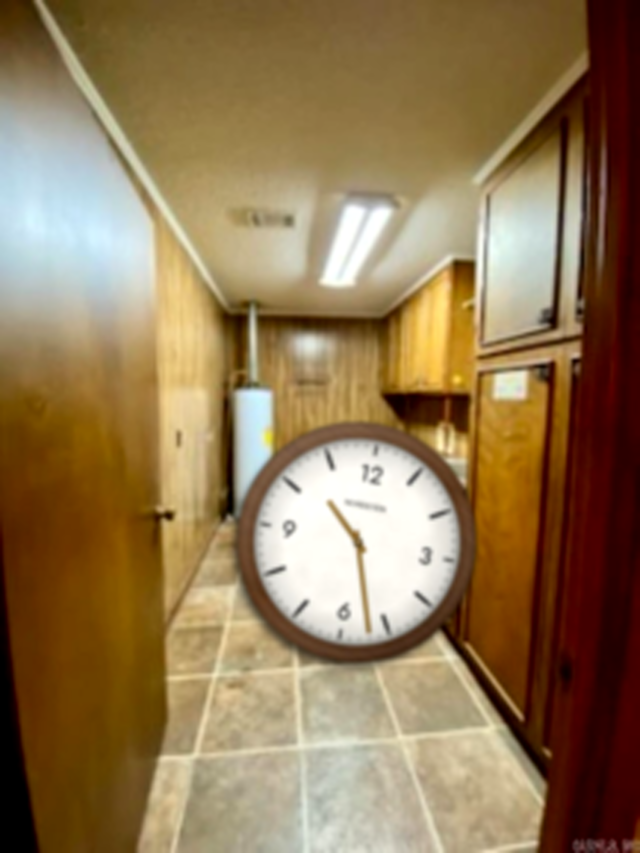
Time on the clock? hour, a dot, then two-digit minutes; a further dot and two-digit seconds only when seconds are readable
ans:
10.27
